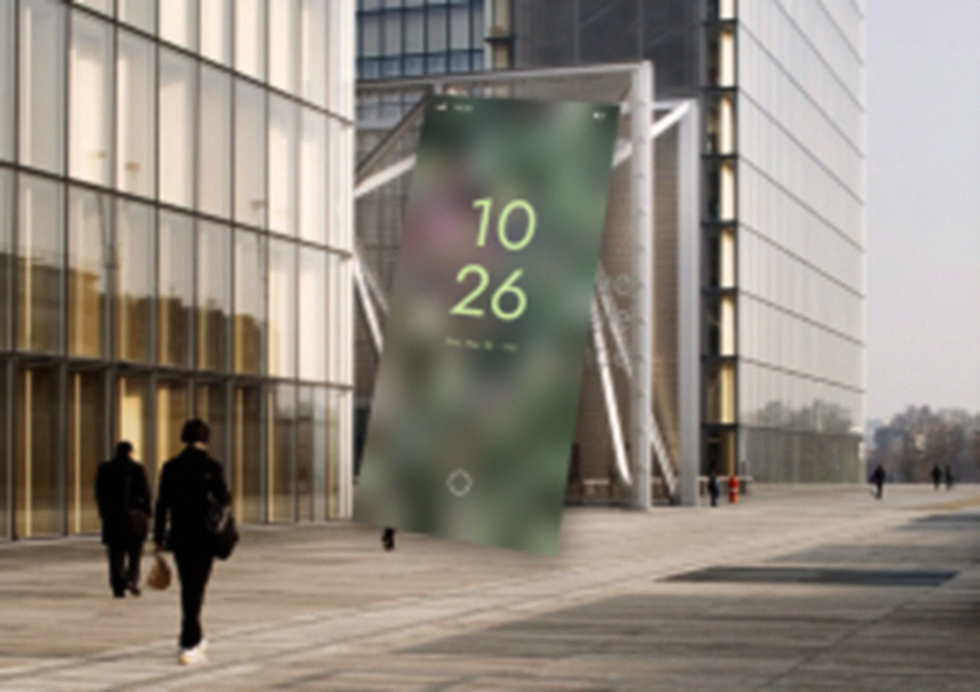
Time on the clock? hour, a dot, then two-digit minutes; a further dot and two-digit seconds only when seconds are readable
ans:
10.26
